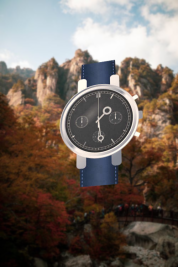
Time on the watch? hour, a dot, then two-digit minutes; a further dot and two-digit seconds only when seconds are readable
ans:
1.29
